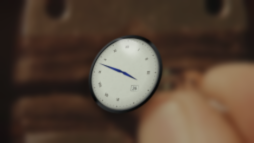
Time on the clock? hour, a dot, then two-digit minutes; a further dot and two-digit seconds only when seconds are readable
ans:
3.48
